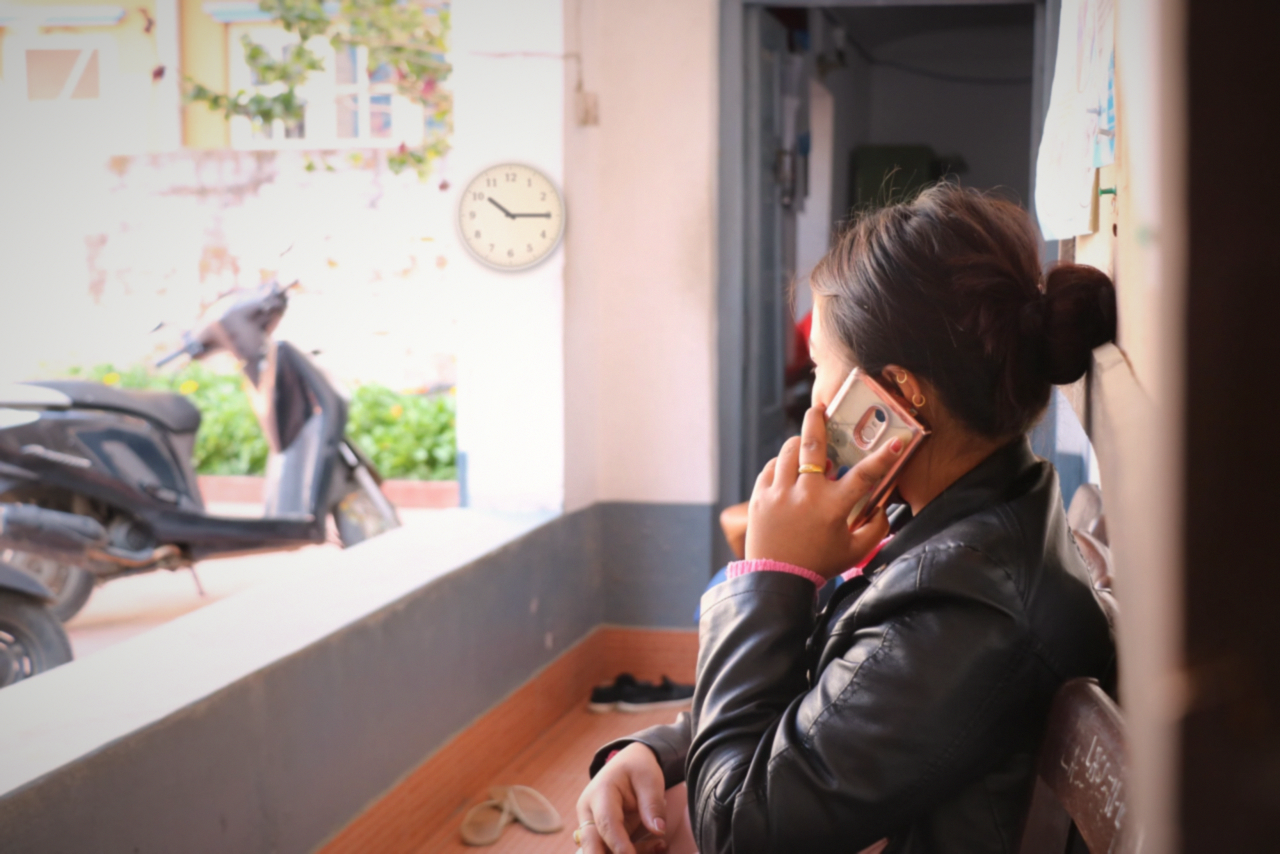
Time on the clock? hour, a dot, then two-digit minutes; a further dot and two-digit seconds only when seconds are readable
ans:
10.15
